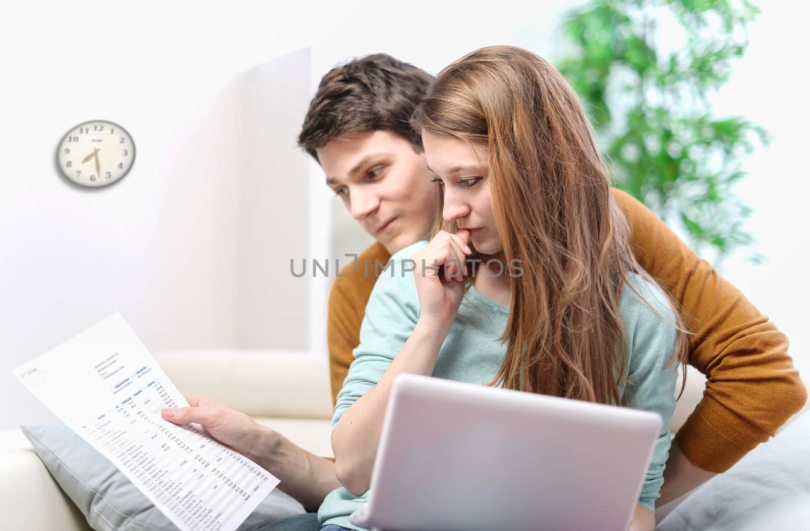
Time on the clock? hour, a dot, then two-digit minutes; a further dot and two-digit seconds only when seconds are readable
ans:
7.28
